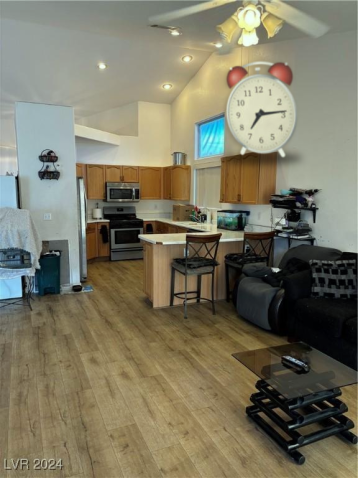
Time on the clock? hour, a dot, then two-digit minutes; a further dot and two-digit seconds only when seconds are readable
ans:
7.14
